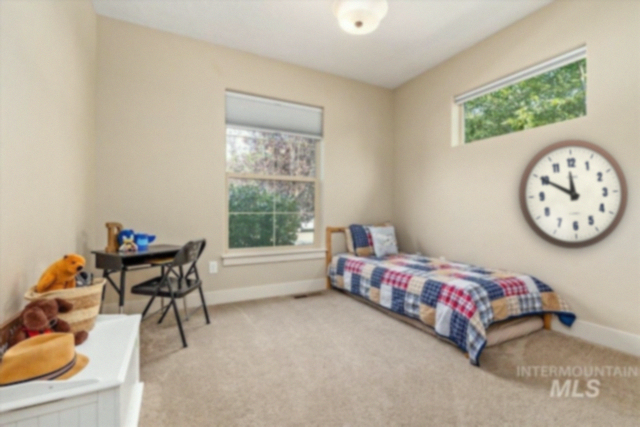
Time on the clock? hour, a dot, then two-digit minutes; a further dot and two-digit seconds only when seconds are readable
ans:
11.50
